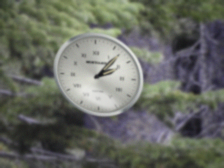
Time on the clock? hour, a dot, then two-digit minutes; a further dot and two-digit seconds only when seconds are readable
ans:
2.07
